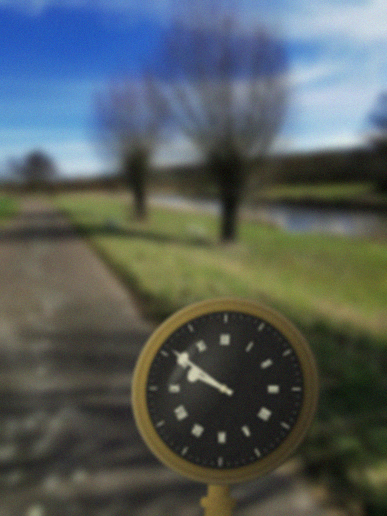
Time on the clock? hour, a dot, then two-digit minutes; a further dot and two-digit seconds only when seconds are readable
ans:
9.51
